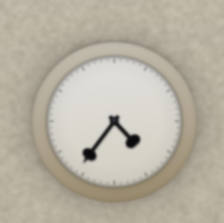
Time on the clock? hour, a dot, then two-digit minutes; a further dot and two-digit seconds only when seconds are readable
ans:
4.36
